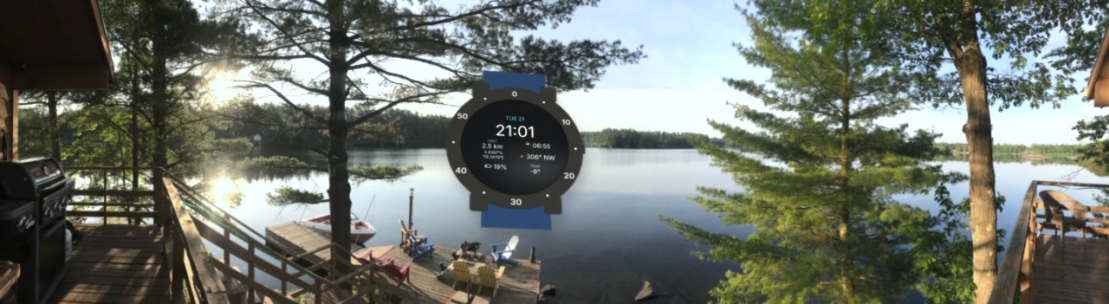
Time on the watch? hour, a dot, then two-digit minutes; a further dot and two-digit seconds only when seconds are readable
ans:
21.01
